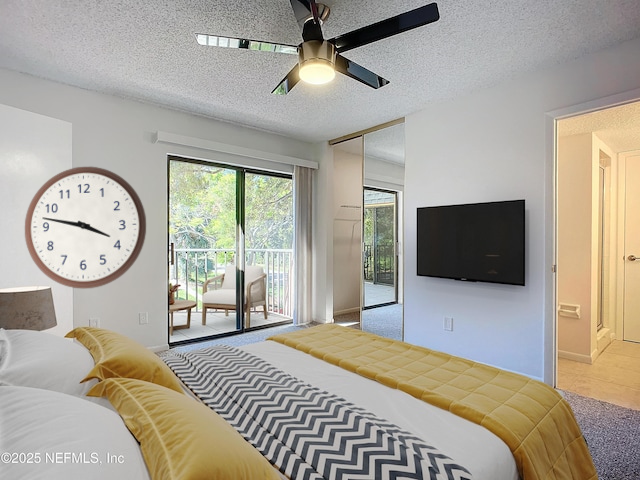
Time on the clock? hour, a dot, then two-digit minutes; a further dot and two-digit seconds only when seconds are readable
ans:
3.47
